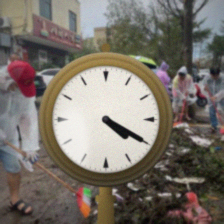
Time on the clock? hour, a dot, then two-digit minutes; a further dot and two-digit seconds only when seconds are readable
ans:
4.20
